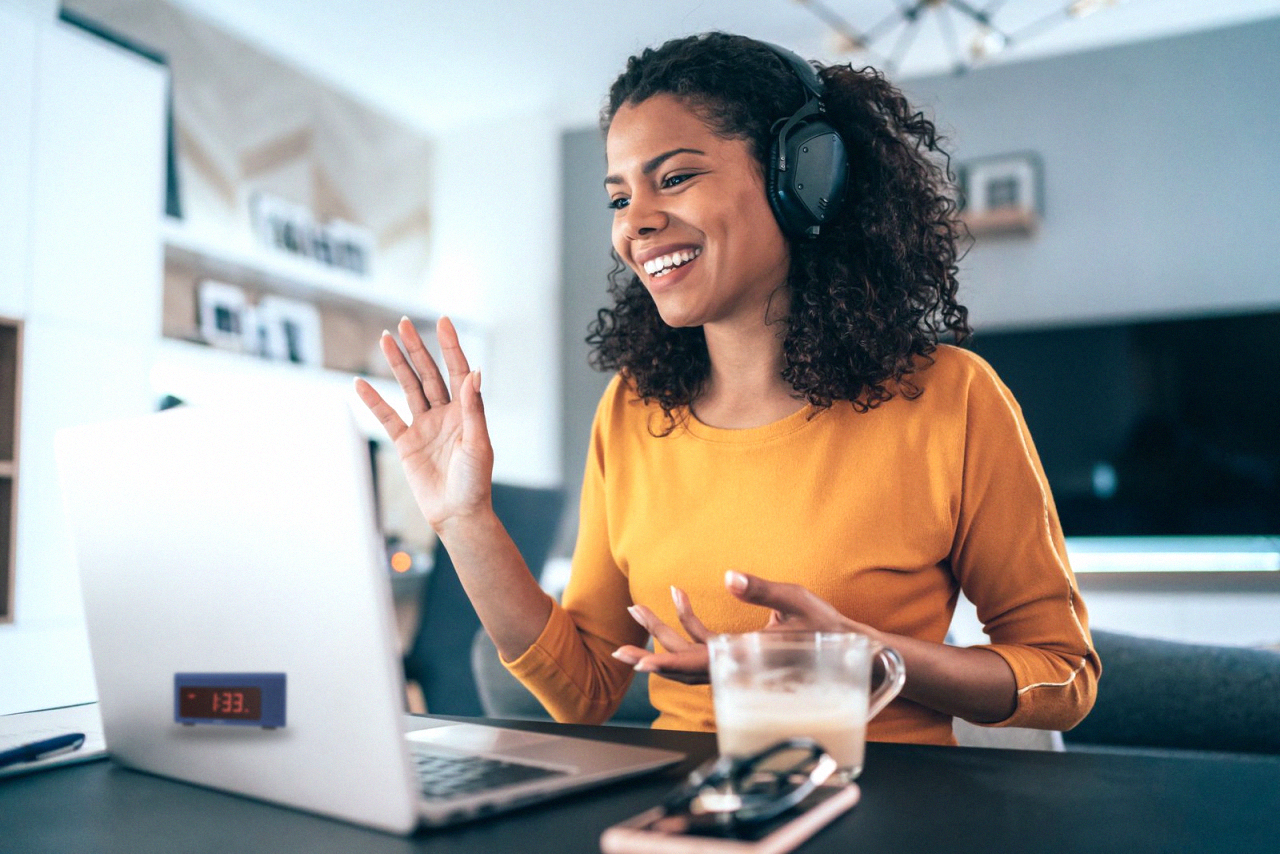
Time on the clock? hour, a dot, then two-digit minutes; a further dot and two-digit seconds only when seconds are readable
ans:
1.33
